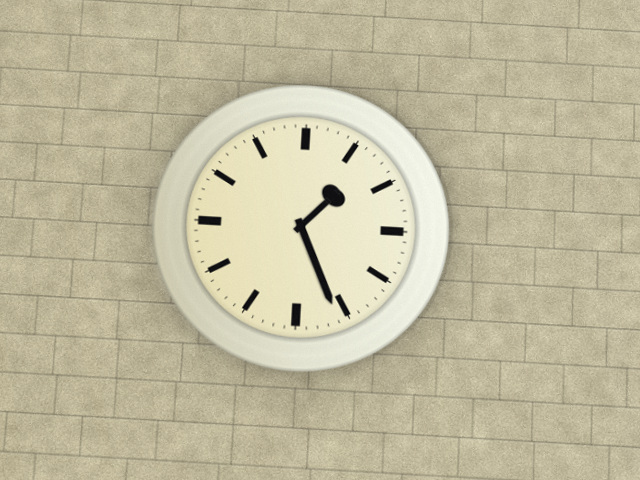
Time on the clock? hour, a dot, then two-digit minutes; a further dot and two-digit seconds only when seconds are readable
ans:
1.26
